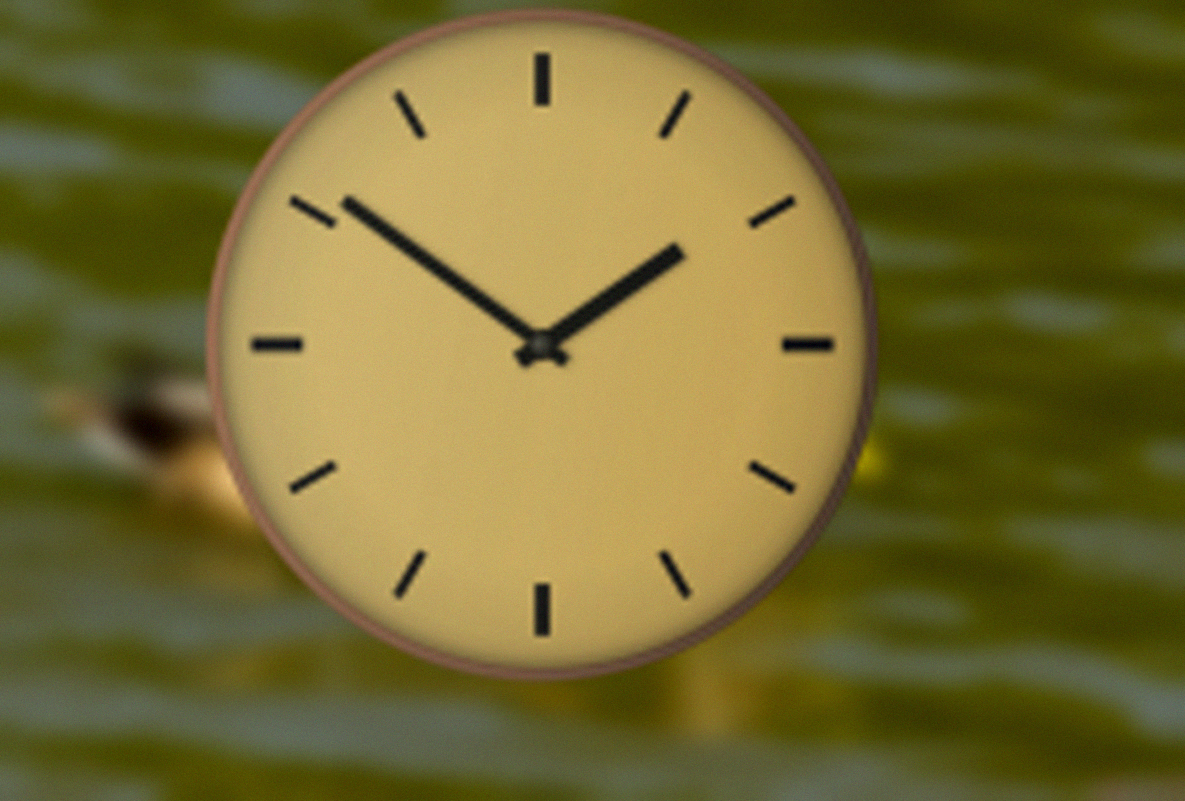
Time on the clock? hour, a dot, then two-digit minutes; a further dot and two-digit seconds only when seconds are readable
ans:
1.51
